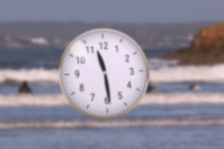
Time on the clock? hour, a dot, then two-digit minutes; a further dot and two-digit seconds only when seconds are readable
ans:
11.29
